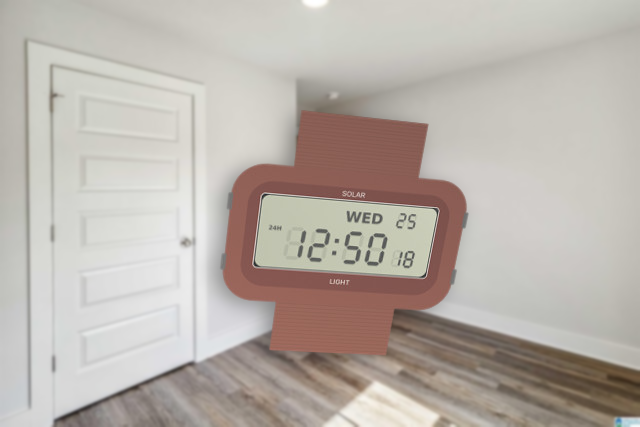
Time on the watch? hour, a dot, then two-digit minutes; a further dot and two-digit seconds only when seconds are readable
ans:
12.50.18
